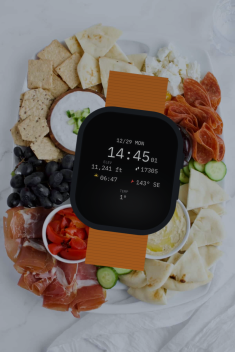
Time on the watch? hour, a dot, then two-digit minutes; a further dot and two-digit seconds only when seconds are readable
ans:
14.45
